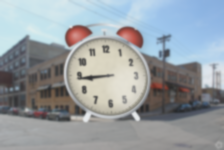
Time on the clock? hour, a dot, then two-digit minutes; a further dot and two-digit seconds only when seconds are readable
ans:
8.44
